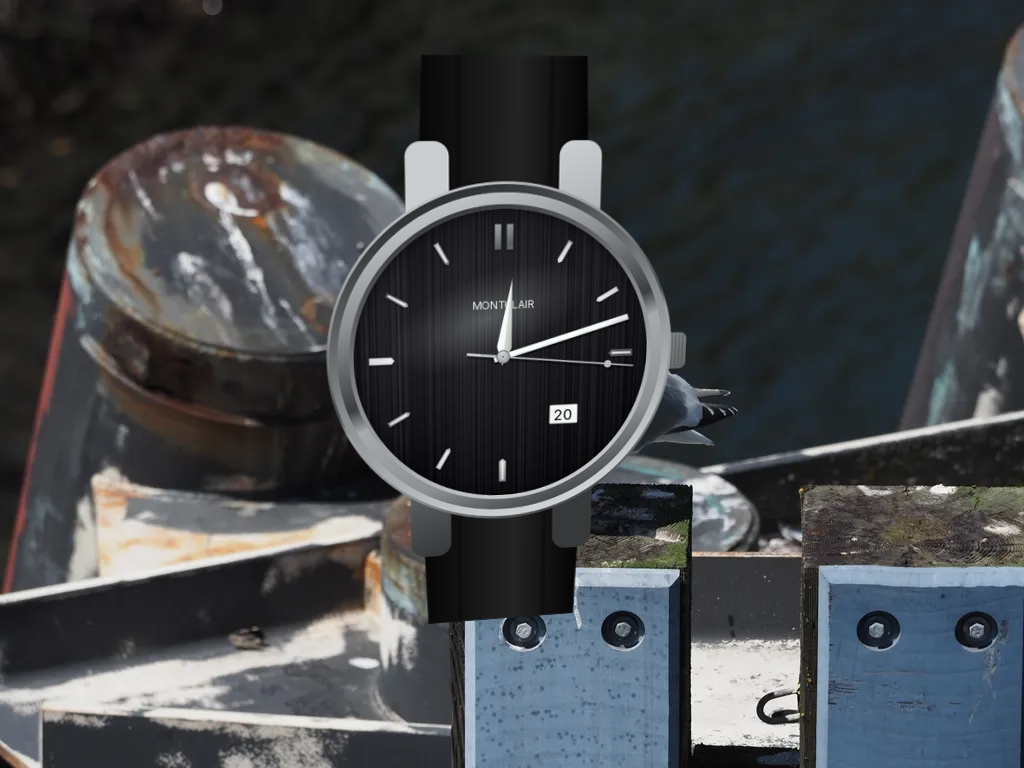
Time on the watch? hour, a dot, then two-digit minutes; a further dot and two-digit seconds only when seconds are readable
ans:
12.12.16
